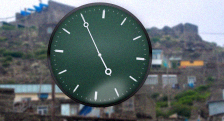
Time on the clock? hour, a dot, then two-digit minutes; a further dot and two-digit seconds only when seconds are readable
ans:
4.55
